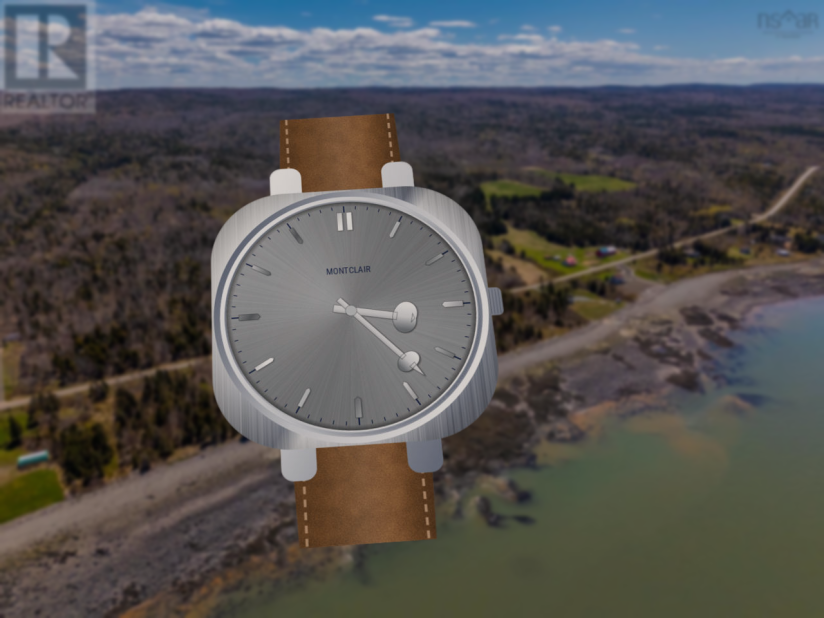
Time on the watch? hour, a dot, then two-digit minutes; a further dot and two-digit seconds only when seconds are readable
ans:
3.23
